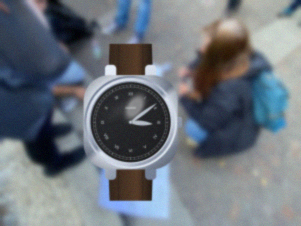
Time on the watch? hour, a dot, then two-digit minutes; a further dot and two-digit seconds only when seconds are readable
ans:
3.09
